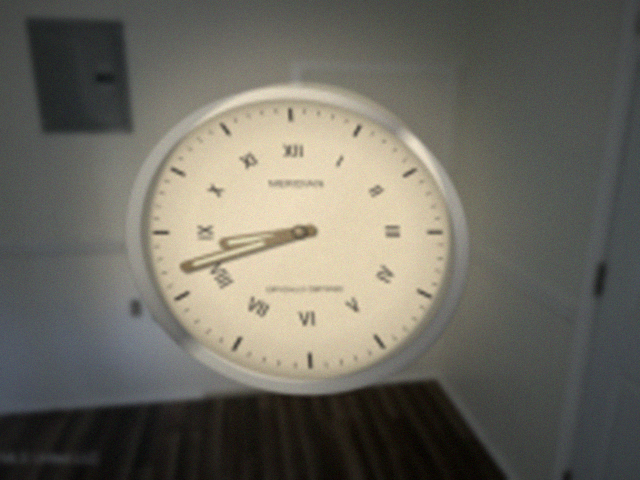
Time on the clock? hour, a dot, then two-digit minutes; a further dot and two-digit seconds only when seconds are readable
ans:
8.42
